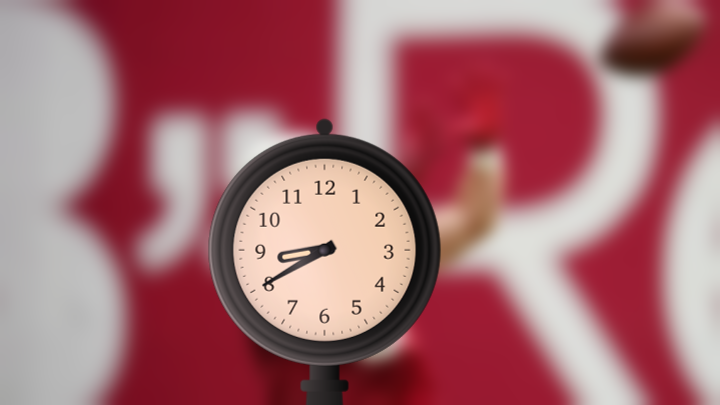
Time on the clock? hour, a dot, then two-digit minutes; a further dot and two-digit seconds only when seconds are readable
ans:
8.40
